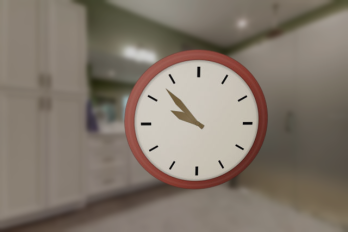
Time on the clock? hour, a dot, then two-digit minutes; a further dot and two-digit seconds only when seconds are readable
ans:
9.53
